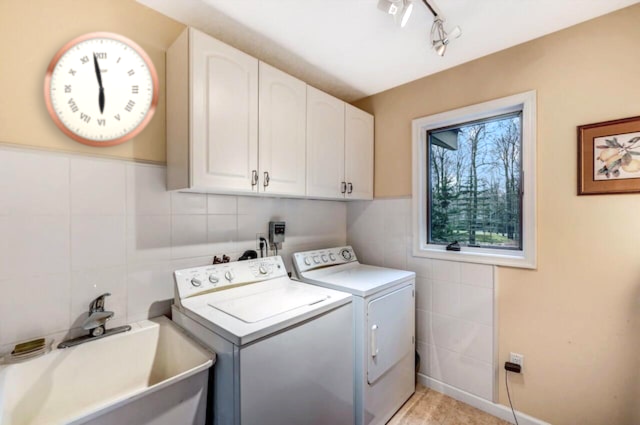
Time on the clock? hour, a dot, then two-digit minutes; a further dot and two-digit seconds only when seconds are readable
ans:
5.58
